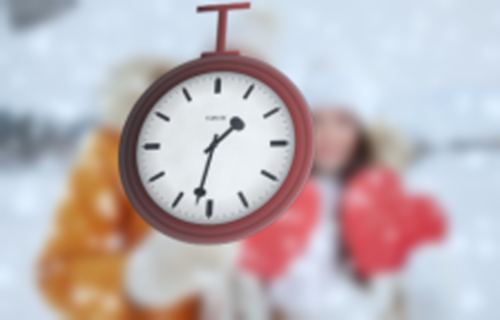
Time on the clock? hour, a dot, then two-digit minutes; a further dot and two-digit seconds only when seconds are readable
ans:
1.32
